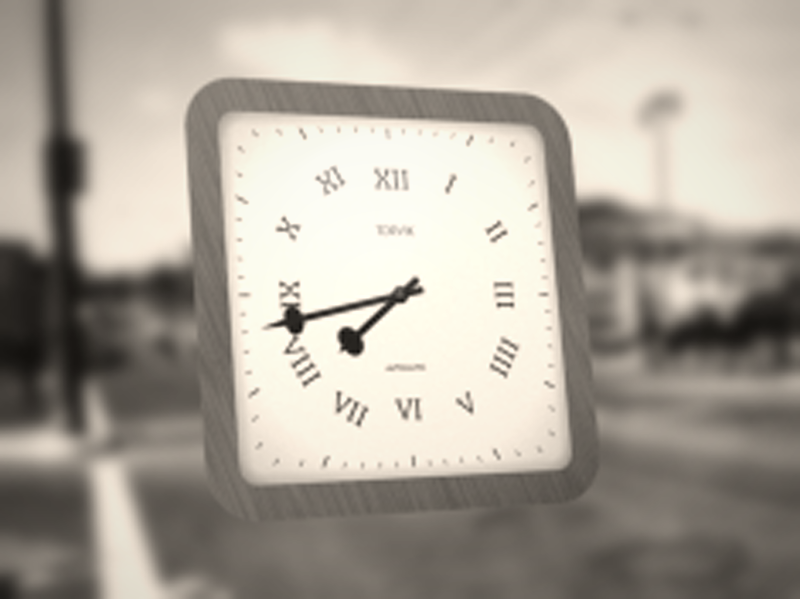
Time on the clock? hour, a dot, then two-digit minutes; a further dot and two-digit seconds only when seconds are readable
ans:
7.43
